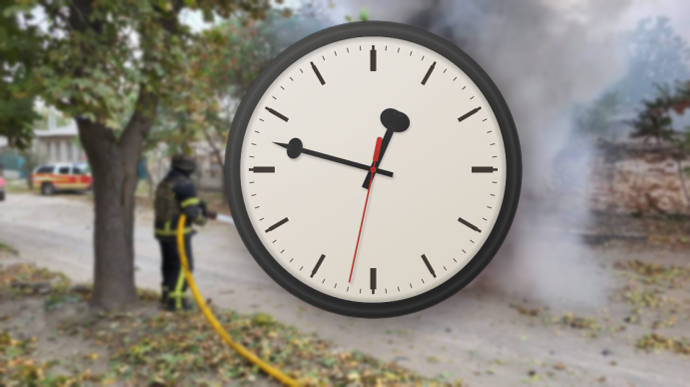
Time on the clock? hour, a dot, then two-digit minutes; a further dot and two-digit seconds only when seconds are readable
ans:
12.47.32
